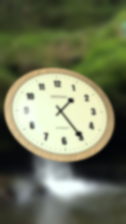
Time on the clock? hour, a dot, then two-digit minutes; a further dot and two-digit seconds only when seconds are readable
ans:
1.25
